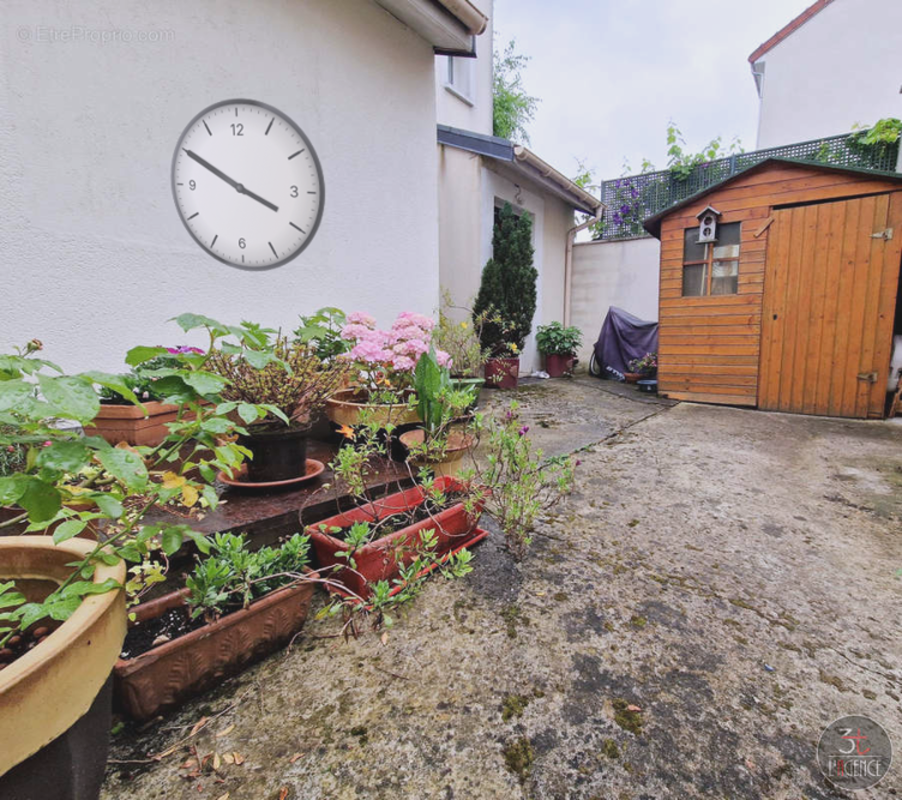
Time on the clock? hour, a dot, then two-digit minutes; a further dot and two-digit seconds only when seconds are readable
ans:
3.50
